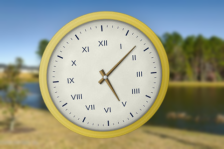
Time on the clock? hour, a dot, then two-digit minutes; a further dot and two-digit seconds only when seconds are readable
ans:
5.08
